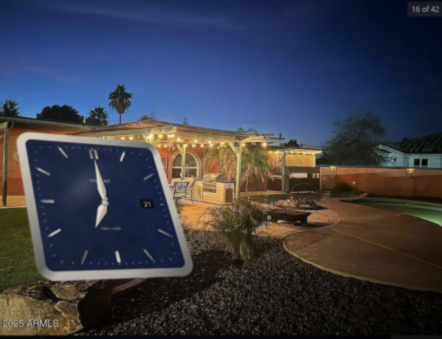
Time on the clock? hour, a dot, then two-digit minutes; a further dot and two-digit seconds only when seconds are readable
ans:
7.00
